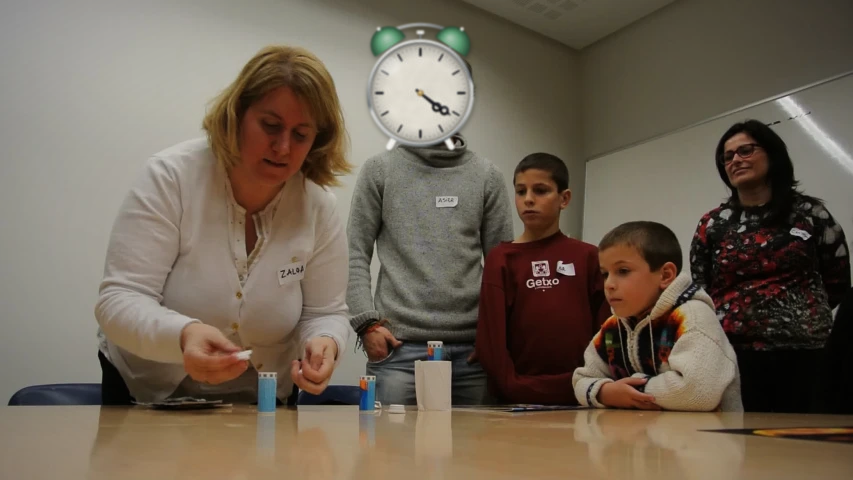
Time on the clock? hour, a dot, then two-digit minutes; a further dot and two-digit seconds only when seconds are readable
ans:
4.21
